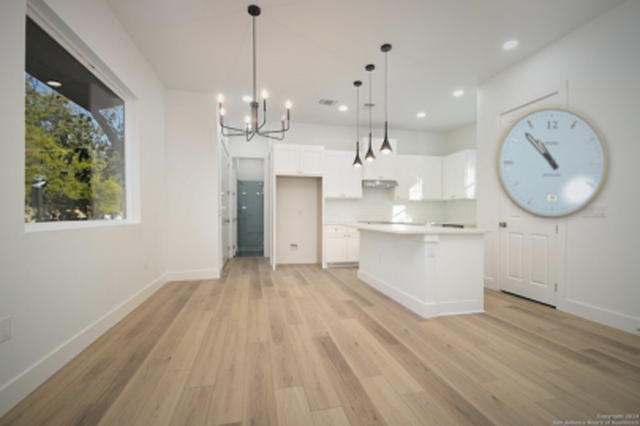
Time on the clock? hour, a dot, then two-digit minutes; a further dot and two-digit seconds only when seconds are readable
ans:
10.53
